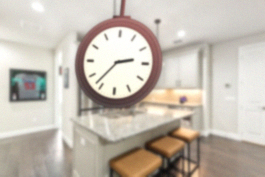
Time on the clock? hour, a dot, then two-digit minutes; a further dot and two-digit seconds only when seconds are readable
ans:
2.37
